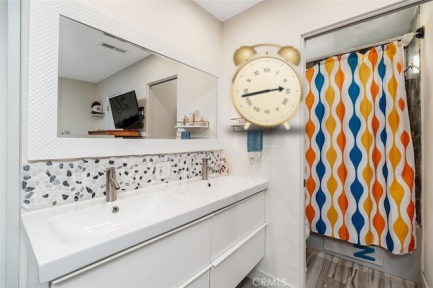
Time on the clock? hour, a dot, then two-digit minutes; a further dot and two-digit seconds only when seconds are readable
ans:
2.43
